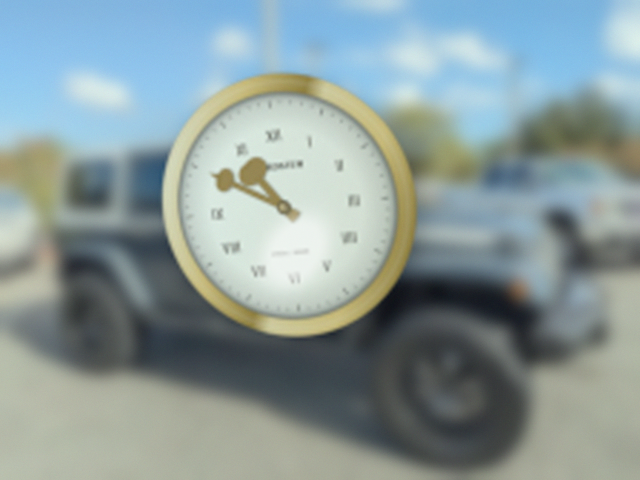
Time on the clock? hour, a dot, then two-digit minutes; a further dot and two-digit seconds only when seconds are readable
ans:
10.50
